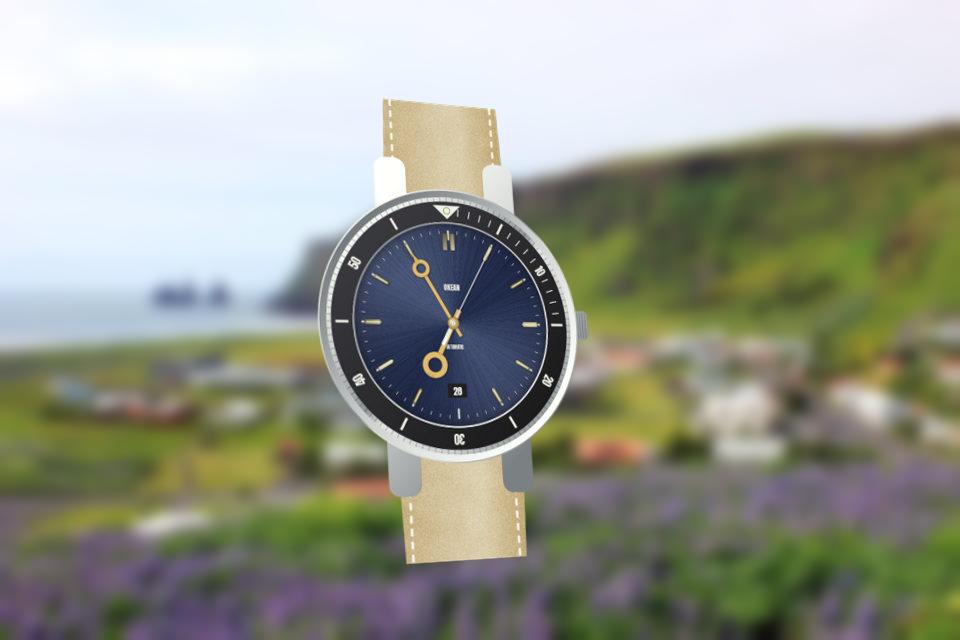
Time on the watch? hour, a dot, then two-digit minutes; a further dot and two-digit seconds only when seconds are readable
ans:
6.55.05
